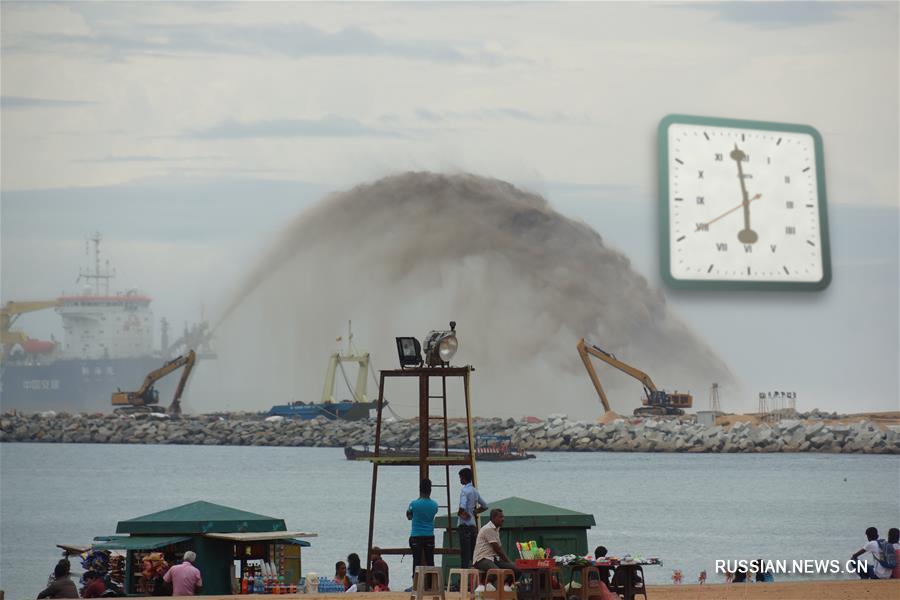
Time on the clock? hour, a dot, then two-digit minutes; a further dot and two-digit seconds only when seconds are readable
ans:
5.58.40
